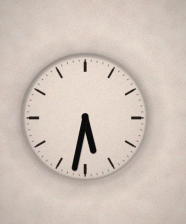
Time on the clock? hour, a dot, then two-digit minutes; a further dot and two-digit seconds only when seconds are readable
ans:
5.32
